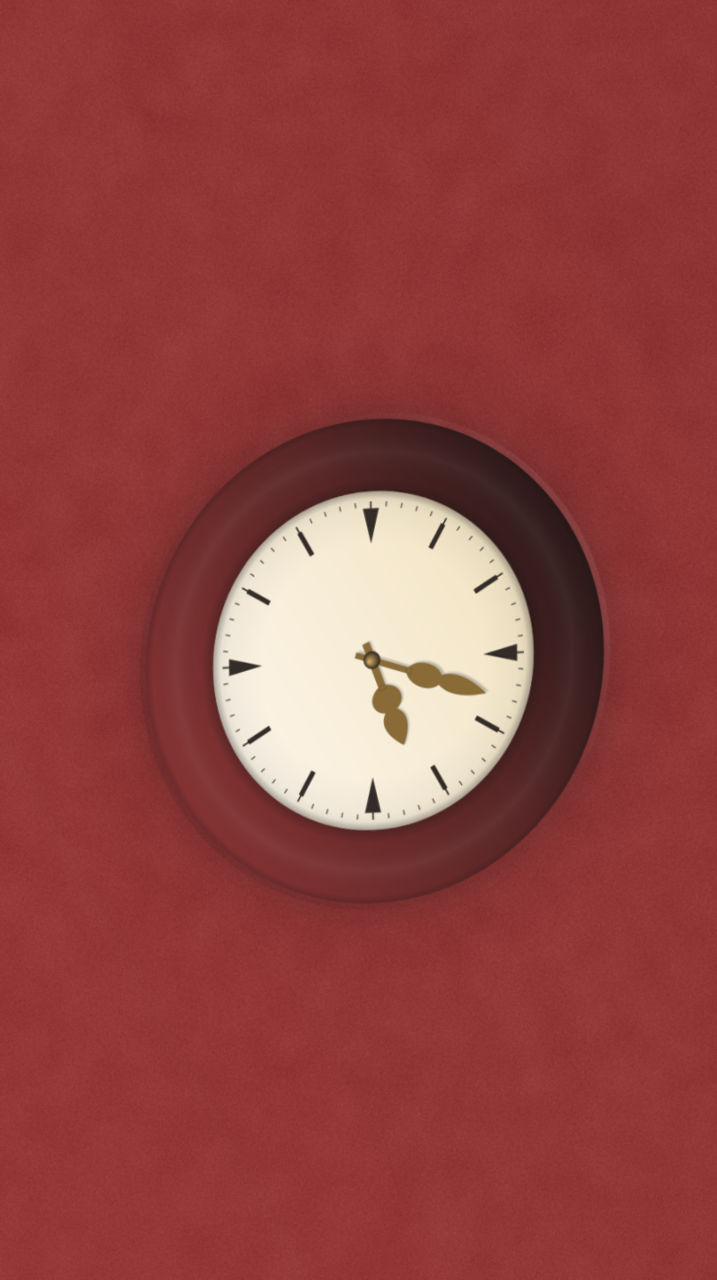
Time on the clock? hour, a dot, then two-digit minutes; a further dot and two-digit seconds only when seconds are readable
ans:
5.18
